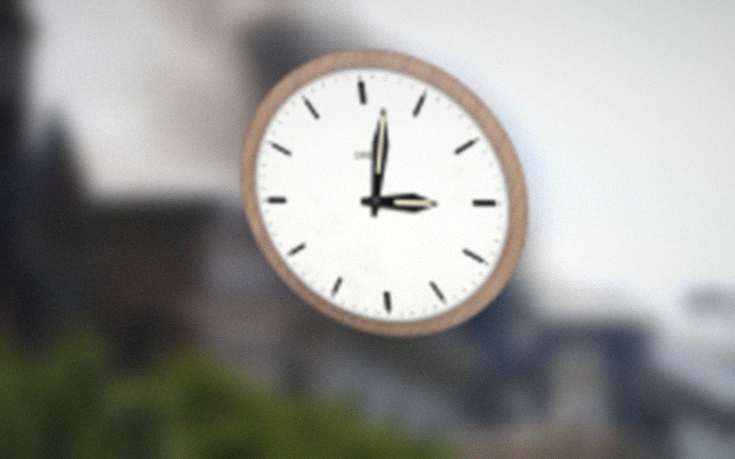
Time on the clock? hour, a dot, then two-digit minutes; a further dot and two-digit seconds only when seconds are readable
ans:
3.02
